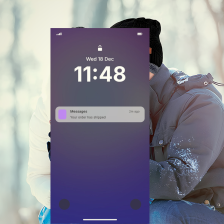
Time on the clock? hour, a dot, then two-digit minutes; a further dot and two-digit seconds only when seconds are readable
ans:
11.48
